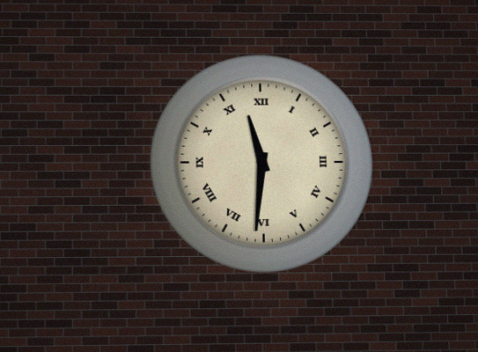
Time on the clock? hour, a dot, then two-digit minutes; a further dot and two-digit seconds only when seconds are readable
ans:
11.31
